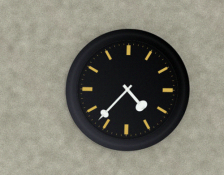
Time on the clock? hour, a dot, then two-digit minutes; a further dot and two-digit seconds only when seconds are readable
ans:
4.37
